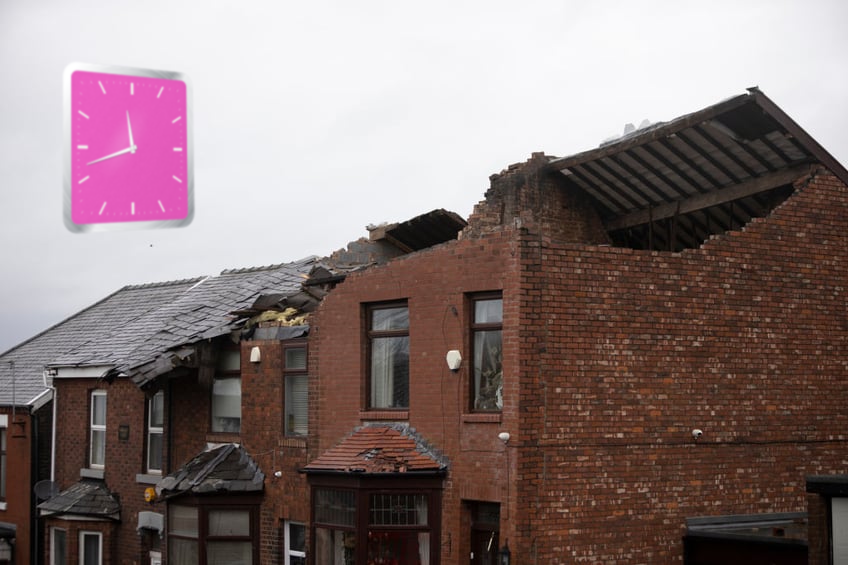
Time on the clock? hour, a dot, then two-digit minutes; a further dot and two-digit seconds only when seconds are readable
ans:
11.42
